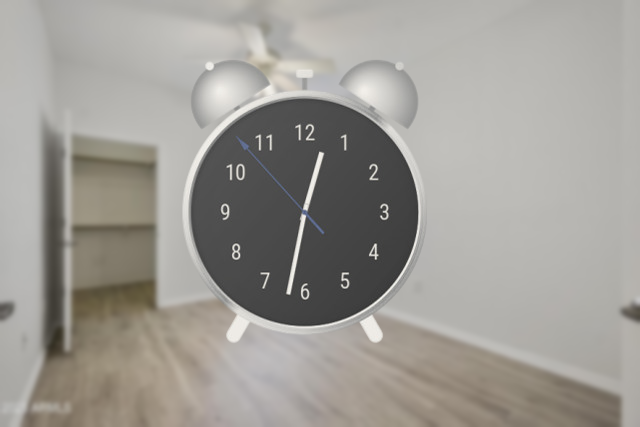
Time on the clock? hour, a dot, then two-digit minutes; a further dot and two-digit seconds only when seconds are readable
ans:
12.31.53
